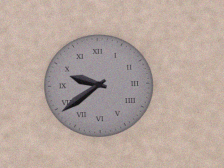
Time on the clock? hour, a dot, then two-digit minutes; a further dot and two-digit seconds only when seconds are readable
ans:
9.39
